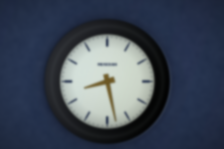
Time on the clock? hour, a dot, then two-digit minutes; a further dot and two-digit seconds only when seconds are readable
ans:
8.28
